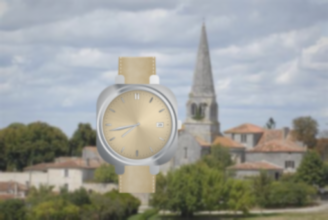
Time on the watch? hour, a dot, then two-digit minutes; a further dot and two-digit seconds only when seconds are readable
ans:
7.43
